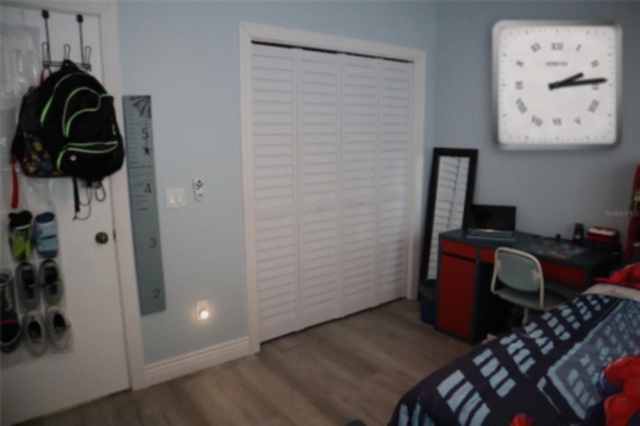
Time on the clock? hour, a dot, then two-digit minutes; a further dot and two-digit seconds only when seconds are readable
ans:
2.14
